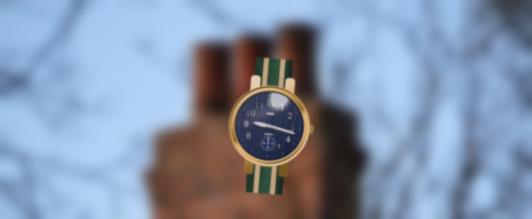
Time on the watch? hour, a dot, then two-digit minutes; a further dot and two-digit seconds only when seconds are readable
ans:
9.17
